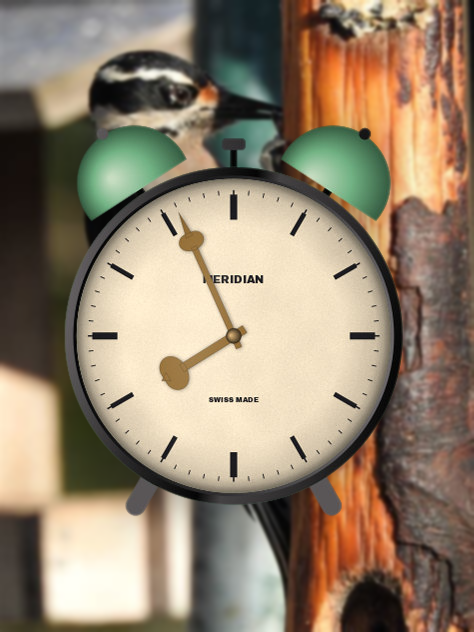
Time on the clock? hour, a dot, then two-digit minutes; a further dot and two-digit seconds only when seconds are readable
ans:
7.56
